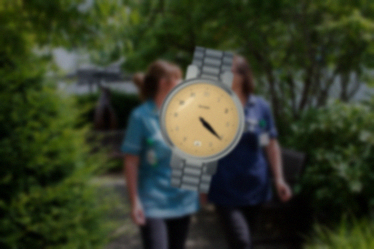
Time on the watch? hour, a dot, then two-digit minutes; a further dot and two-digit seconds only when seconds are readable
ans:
4.21
